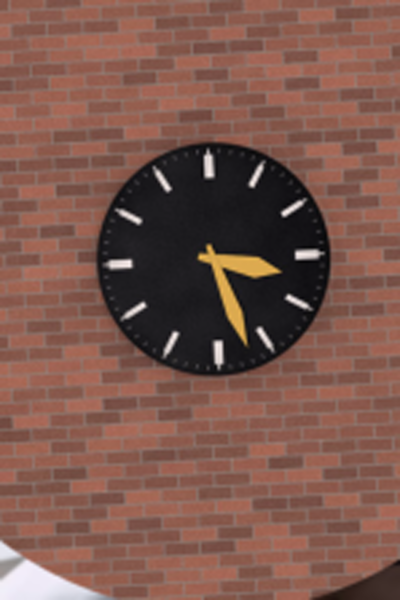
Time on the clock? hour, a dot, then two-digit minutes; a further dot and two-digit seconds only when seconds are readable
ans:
3.27
